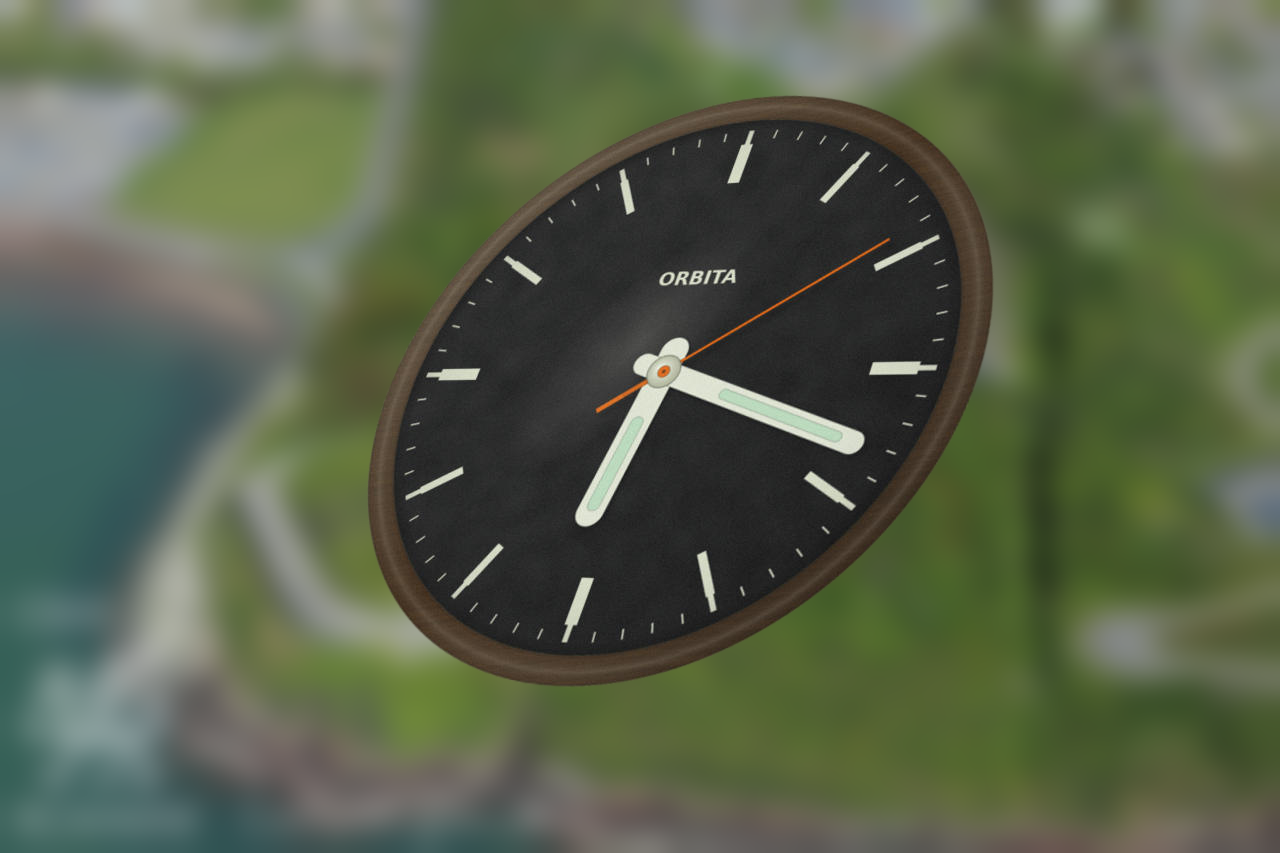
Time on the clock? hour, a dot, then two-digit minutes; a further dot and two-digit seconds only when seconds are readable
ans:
6.18.09
